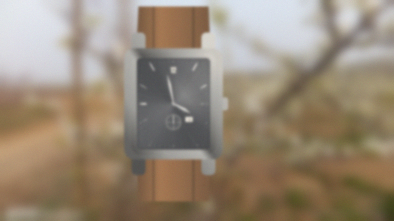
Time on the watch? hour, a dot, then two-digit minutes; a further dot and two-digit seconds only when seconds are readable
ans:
3.58
